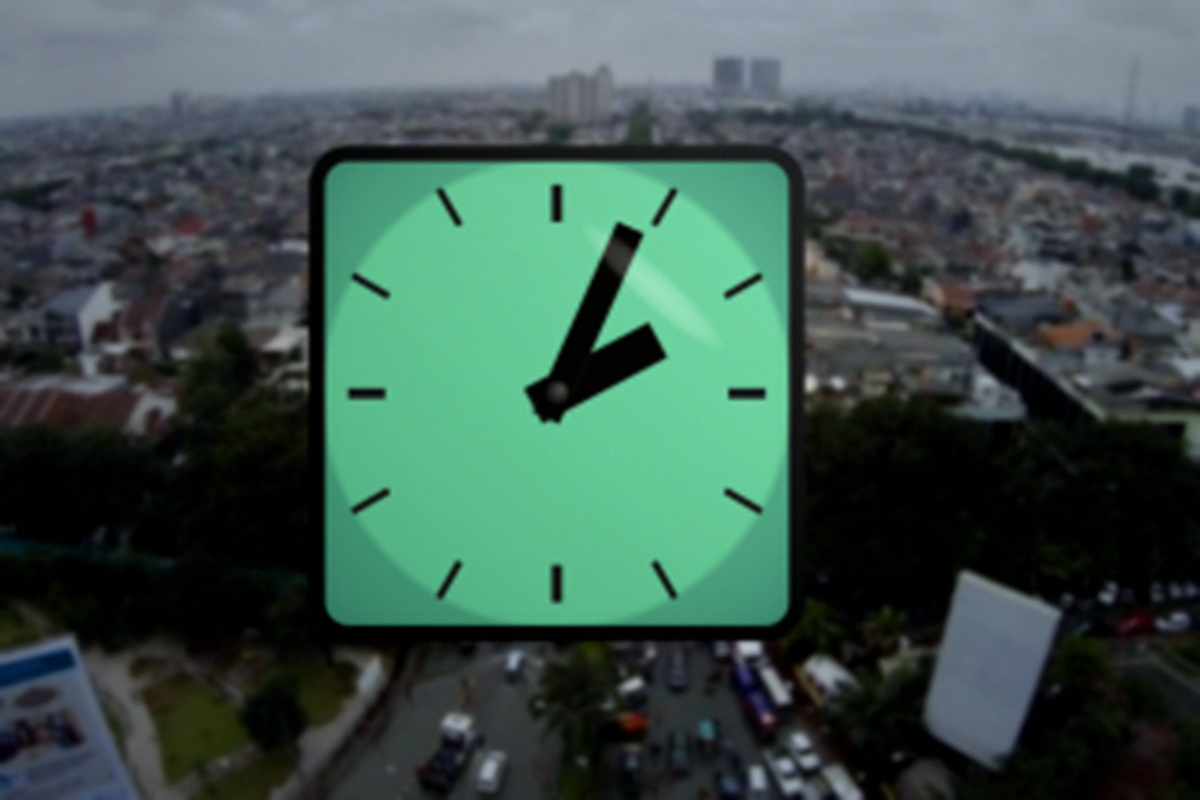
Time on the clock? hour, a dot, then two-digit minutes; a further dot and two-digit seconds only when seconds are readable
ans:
2.04
